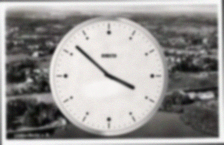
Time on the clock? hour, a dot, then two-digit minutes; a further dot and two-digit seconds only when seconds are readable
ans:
3.52
